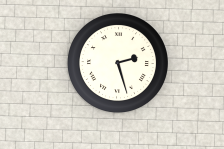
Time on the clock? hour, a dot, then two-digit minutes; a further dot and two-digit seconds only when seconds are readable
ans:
2.27
